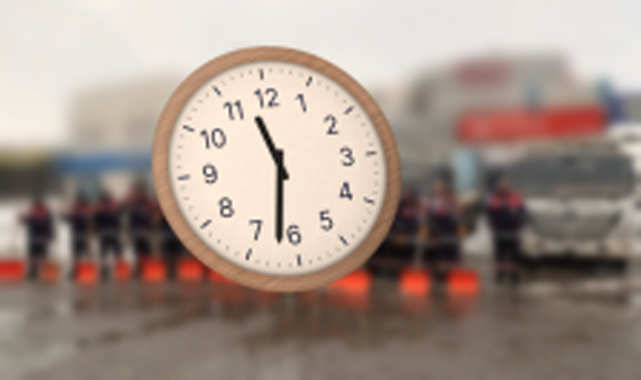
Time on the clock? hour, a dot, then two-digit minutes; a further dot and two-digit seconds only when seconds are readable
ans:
11.32
